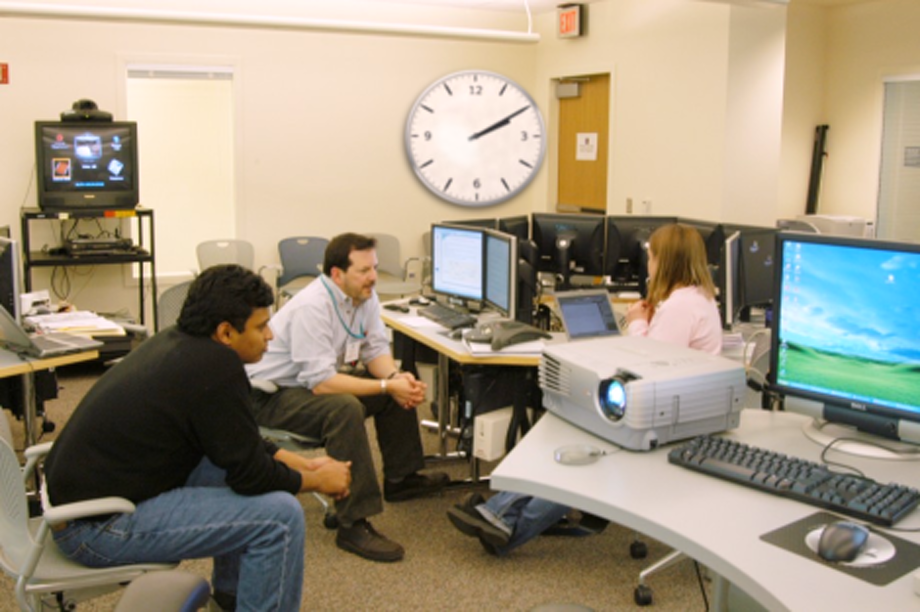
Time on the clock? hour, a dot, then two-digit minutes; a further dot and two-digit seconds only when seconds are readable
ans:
2.10
